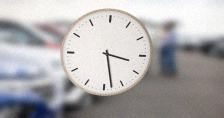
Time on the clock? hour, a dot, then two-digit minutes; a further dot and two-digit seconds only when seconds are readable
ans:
3.28
